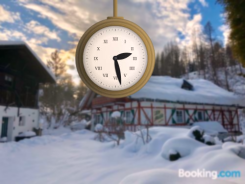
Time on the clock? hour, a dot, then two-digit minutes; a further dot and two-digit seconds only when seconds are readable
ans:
2.28
